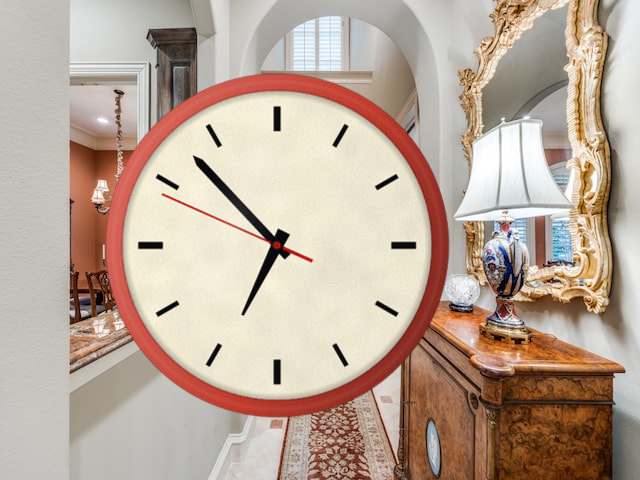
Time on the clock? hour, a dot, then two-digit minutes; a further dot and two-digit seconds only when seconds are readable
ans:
6.52.49
